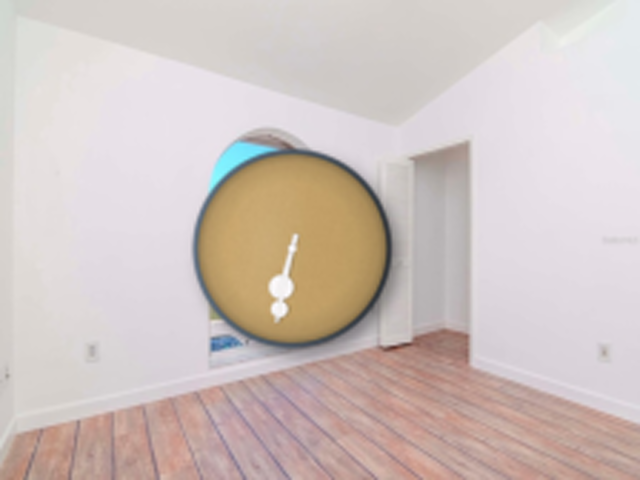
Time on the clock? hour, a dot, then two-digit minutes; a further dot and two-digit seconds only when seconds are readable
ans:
6.32
